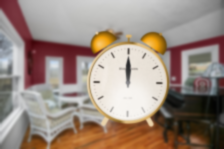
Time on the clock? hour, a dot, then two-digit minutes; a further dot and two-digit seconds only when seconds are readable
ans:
12.00
